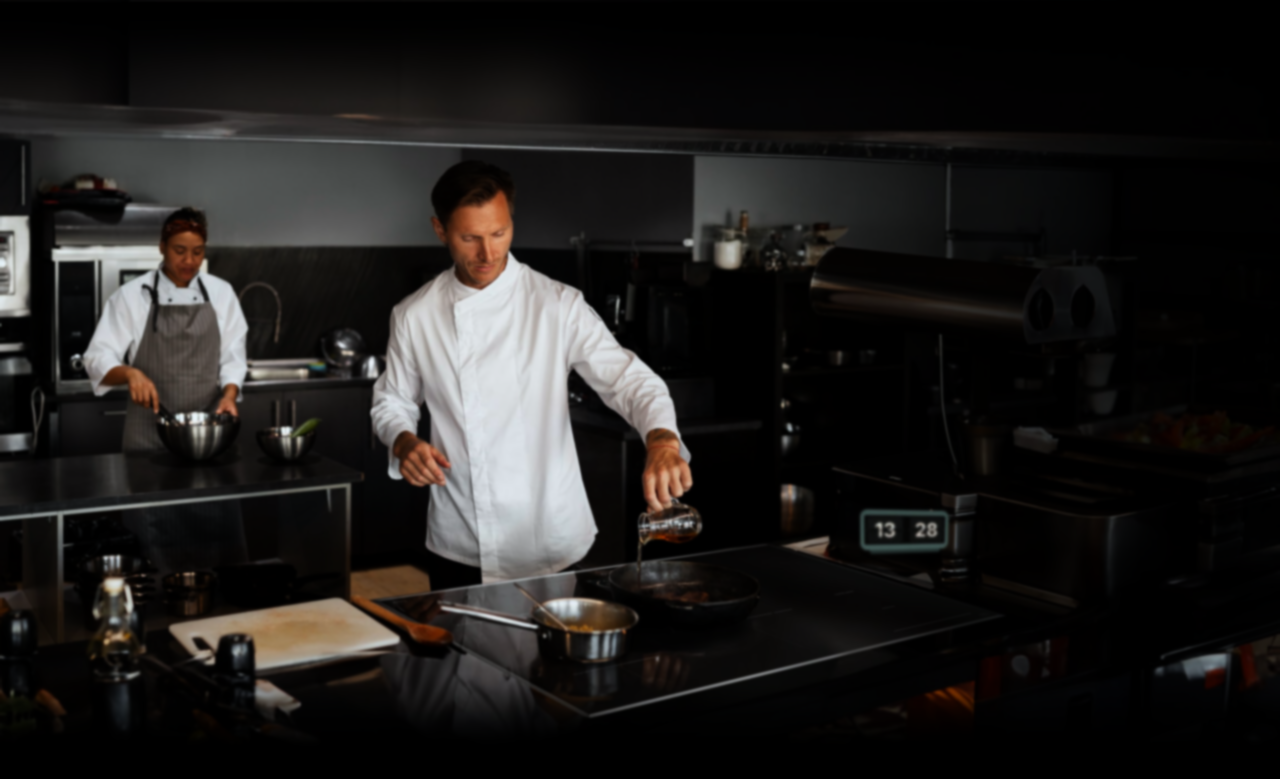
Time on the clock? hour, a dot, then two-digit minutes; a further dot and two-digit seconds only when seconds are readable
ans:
13.28
